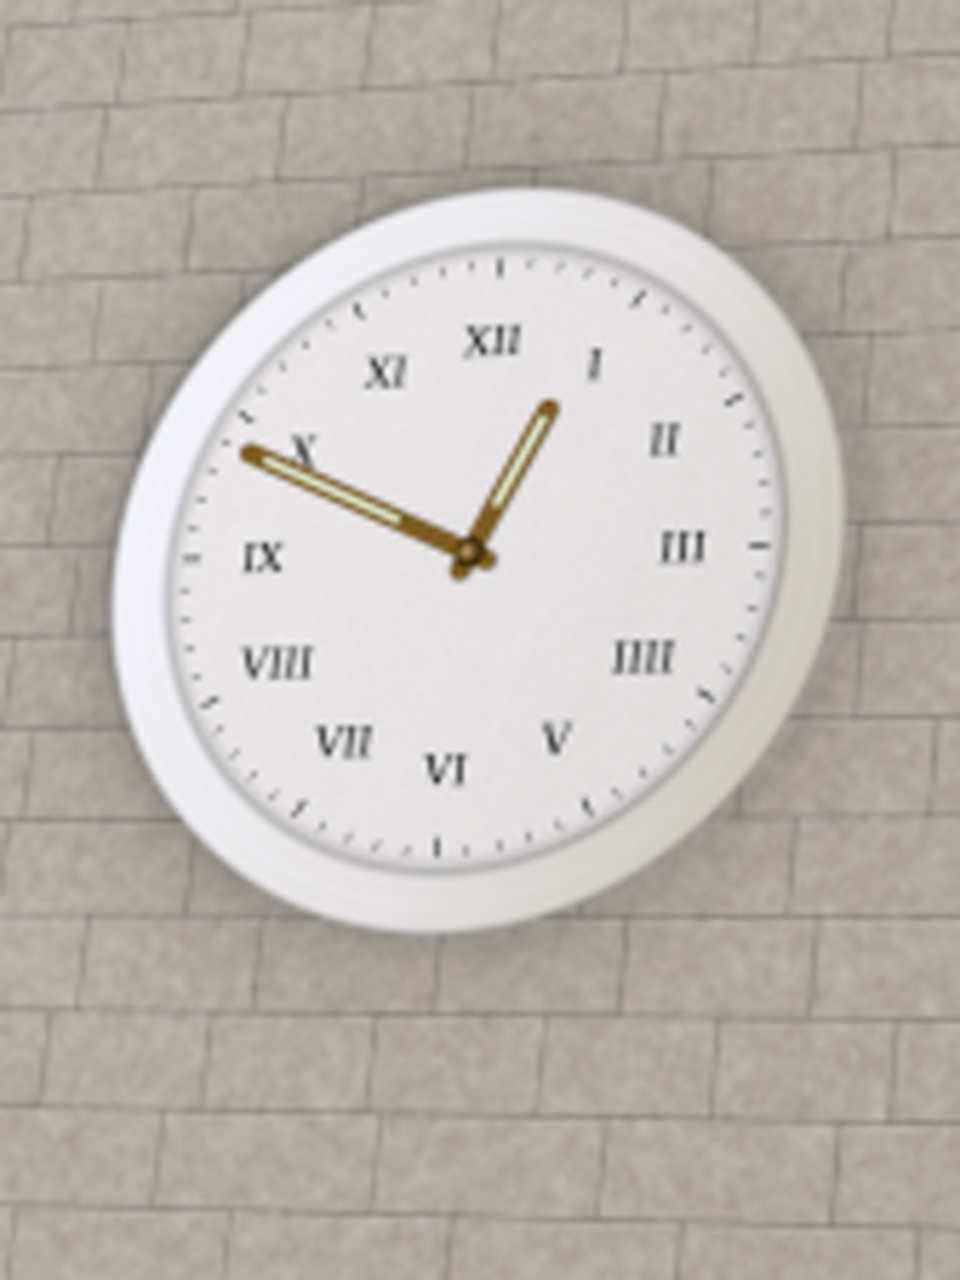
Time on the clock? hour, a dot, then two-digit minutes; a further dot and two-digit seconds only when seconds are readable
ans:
12.49
